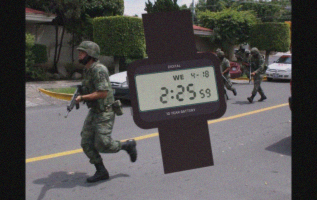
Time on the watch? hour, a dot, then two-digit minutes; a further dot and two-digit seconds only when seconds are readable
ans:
2.25.59
